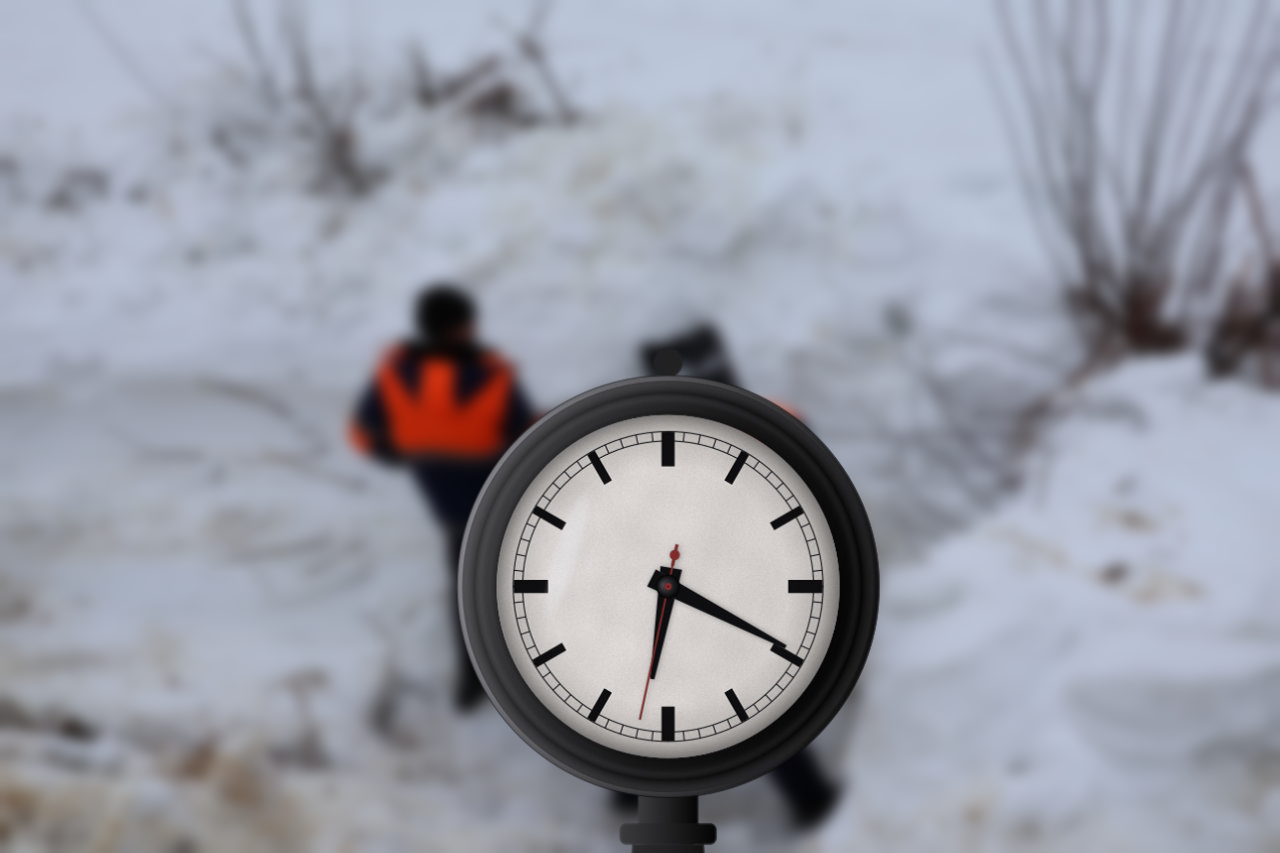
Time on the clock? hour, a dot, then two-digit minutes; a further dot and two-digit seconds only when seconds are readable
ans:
6.19.32
